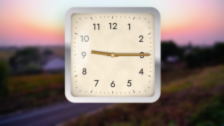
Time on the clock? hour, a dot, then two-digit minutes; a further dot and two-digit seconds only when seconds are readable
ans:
9.15
